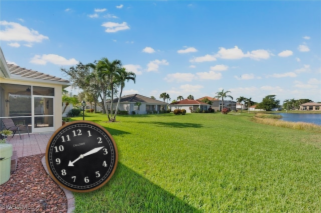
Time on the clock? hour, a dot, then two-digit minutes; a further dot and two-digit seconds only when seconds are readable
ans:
8.13
